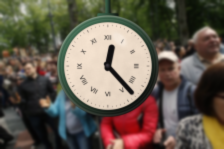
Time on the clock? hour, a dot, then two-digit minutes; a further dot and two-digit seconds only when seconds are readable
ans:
12.23
